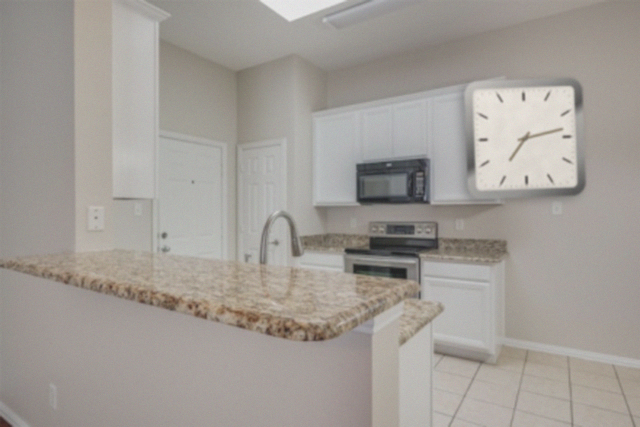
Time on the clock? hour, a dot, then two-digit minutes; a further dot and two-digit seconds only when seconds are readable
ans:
7.13
